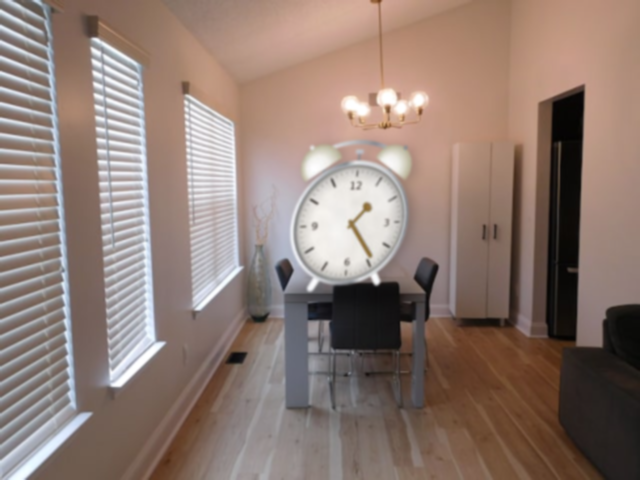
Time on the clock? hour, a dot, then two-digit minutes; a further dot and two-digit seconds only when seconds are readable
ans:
1.24
